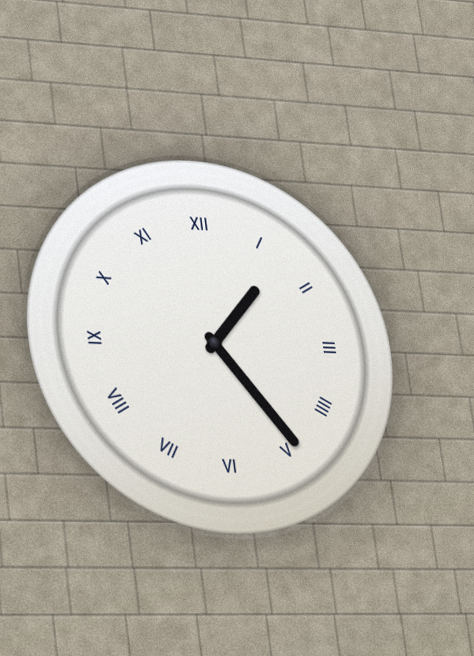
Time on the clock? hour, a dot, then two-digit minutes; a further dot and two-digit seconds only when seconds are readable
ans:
1.24
